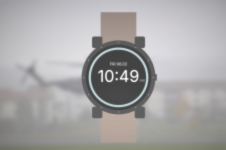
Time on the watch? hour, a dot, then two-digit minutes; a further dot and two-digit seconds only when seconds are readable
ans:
10.49
